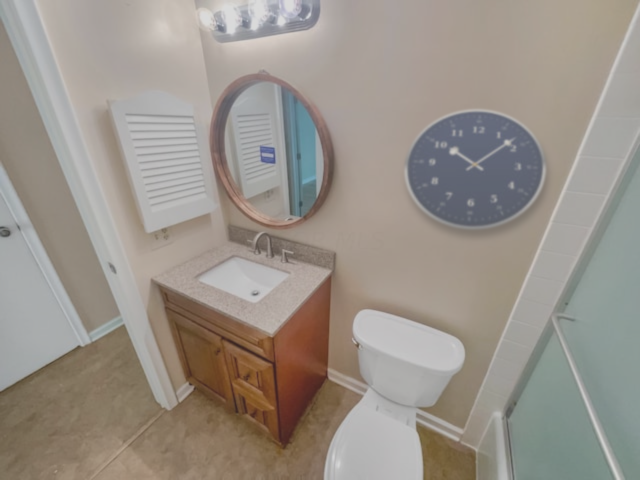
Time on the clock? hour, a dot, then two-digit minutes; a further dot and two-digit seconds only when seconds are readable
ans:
10.08
